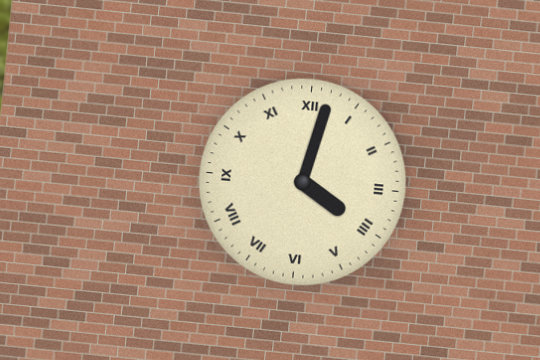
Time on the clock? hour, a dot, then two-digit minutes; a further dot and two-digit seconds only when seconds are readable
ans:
4.02
